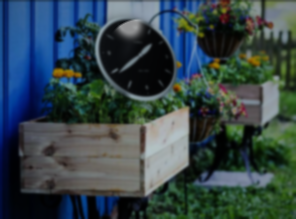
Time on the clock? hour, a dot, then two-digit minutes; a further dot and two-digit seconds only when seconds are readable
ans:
1.39
